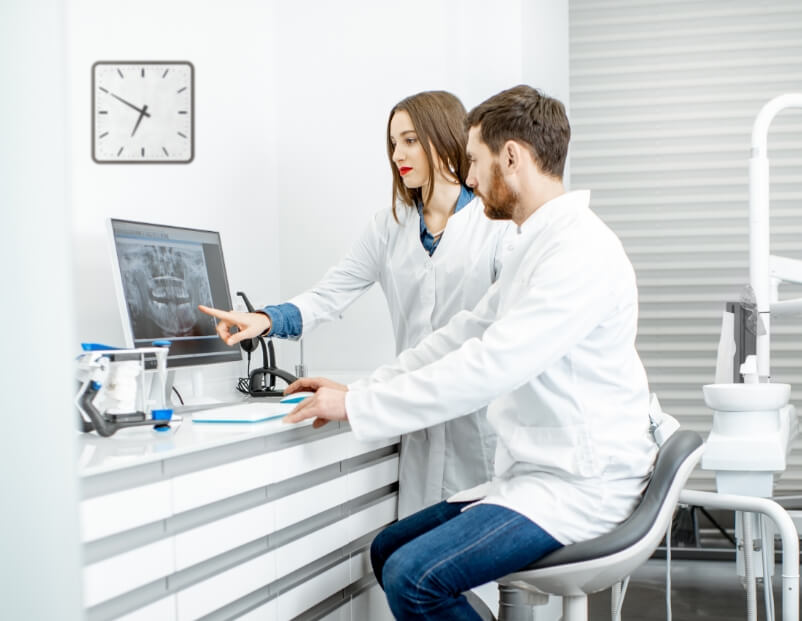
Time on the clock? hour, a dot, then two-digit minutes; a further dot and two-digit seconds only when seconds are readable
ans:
6.50
